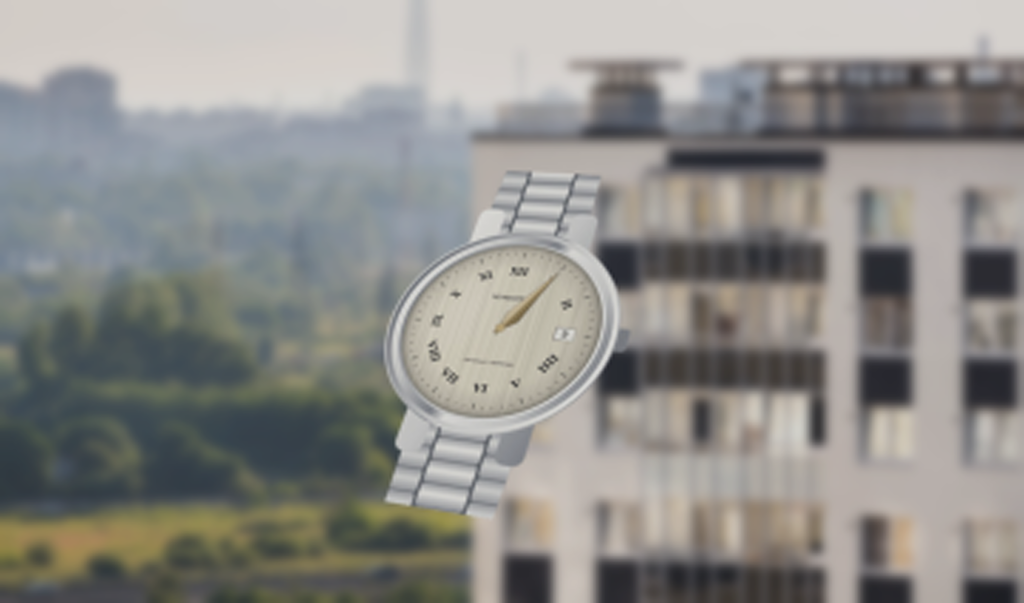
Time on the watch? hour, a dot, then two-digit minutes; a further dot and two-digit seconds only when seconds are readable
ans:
1.05
